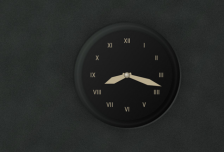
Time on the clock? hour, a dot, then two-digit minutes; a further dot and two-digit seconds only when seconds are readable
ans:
8.18
